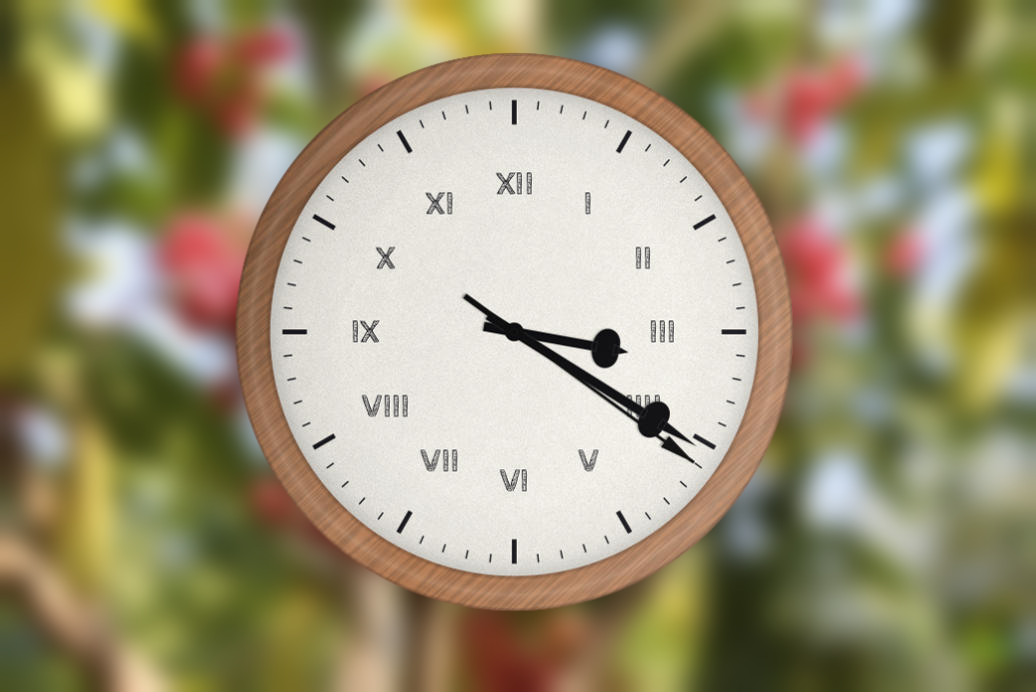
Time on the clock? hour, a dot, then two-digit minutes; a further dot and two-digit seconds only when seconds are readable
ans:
3.20.21
